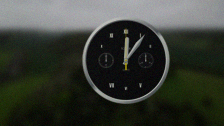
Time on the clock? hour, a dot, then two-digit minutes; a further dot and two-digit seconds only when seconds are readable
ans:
12.06
